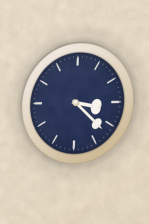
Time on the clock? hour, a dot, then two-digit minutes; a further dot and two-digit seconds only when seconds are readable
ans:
3.22
